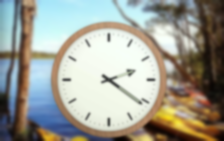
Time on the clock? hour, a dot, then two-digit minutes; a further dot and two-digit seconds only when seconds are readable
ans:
2.21
